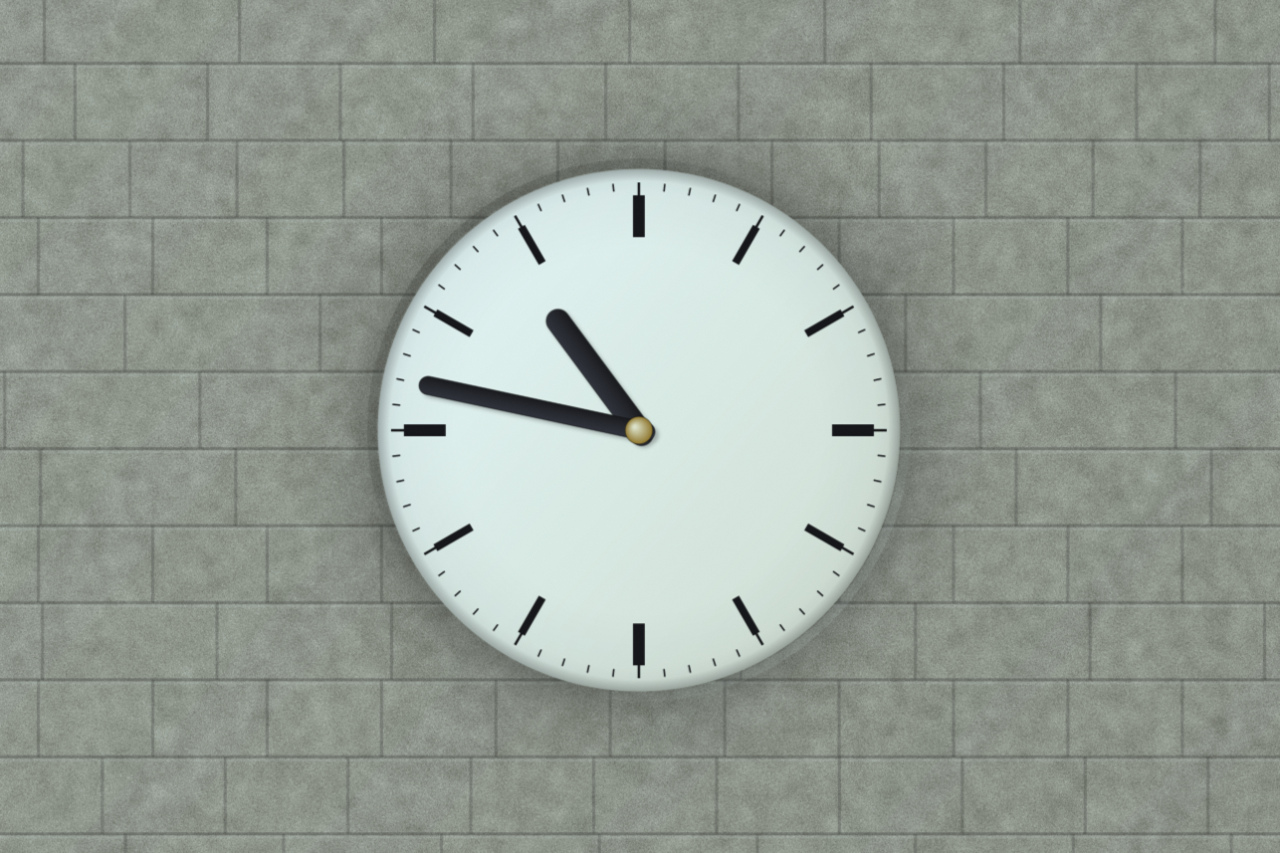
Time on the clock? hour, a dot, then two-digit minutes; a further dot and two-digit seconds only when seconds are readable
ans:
10.47
